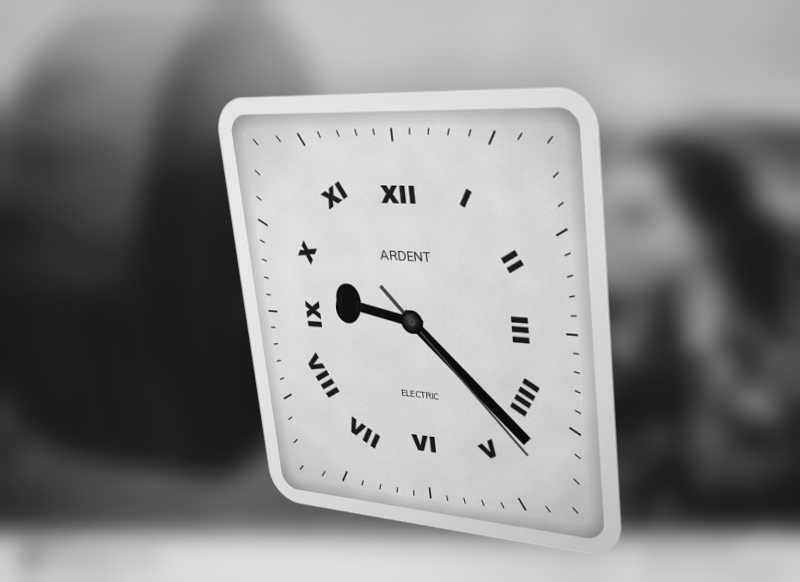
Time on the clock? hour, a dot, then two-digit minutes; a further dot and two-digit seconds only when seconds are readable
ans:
9.22.23
